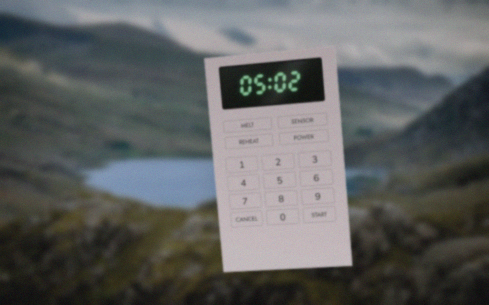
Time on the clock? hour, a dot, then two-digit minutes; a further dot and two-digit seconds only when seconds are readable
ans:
5.02
